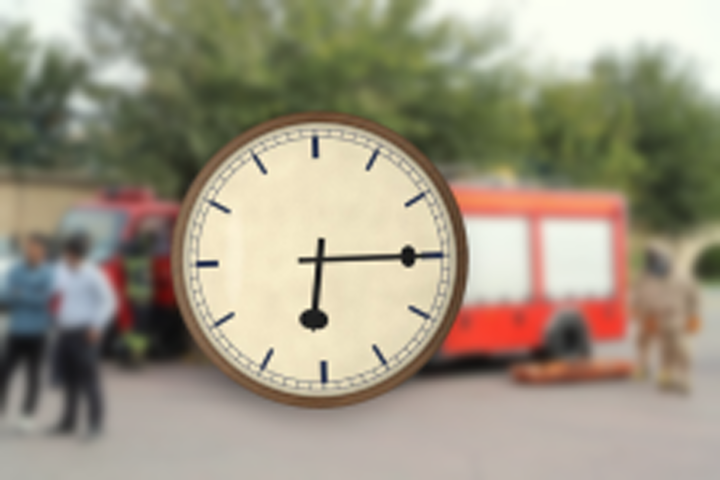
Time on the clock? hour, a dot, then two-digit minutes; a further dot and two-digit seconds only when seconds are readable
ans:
6.15
